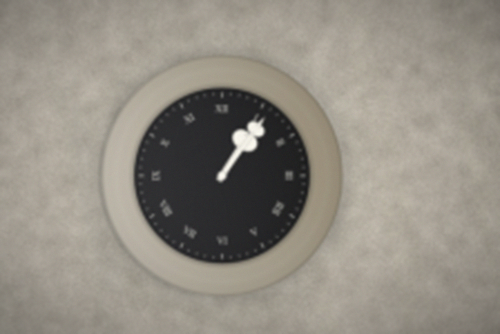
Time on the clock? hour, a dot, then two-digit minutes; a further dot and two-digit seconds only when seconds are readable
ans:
1.06
